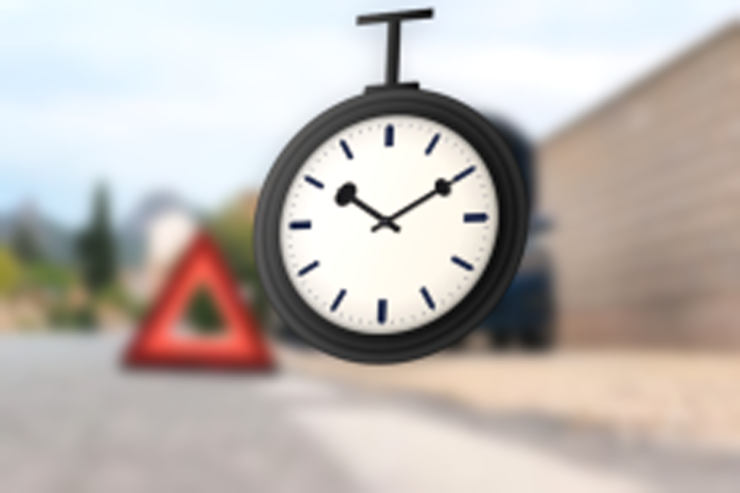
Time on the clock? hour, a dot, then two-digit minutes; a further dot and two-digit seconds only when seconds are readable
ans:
10.10
